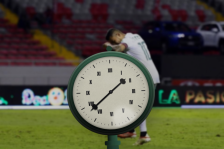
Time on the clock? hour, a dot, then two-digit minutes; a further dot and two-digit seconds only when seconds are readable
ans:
1.38
